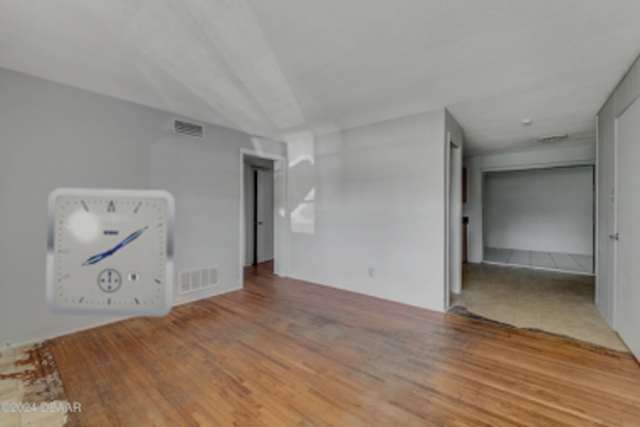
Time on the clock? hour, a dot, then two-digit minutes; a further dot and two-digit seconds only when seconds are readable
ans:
8.09
